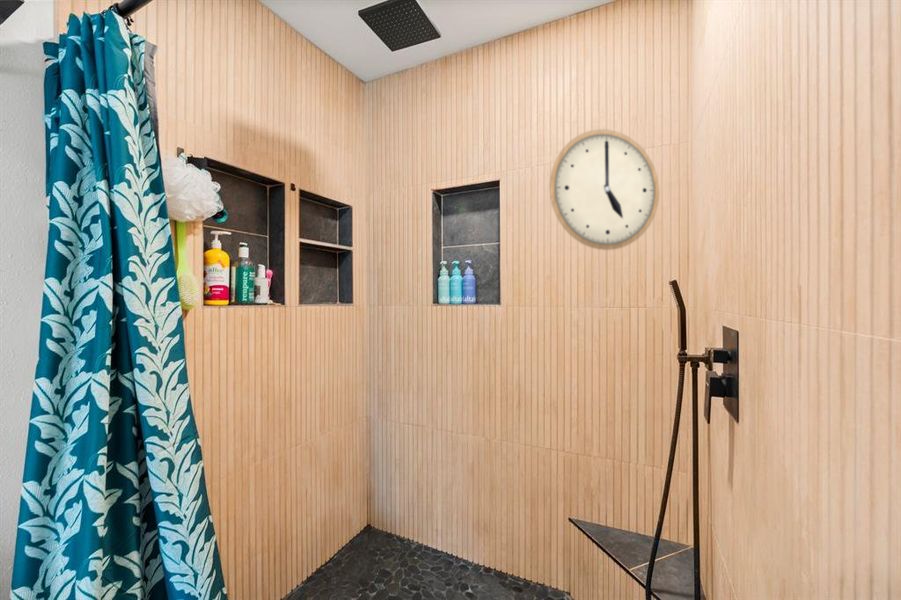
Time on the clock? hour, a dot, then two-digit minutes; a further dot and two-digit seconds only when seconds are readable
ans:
5.00
